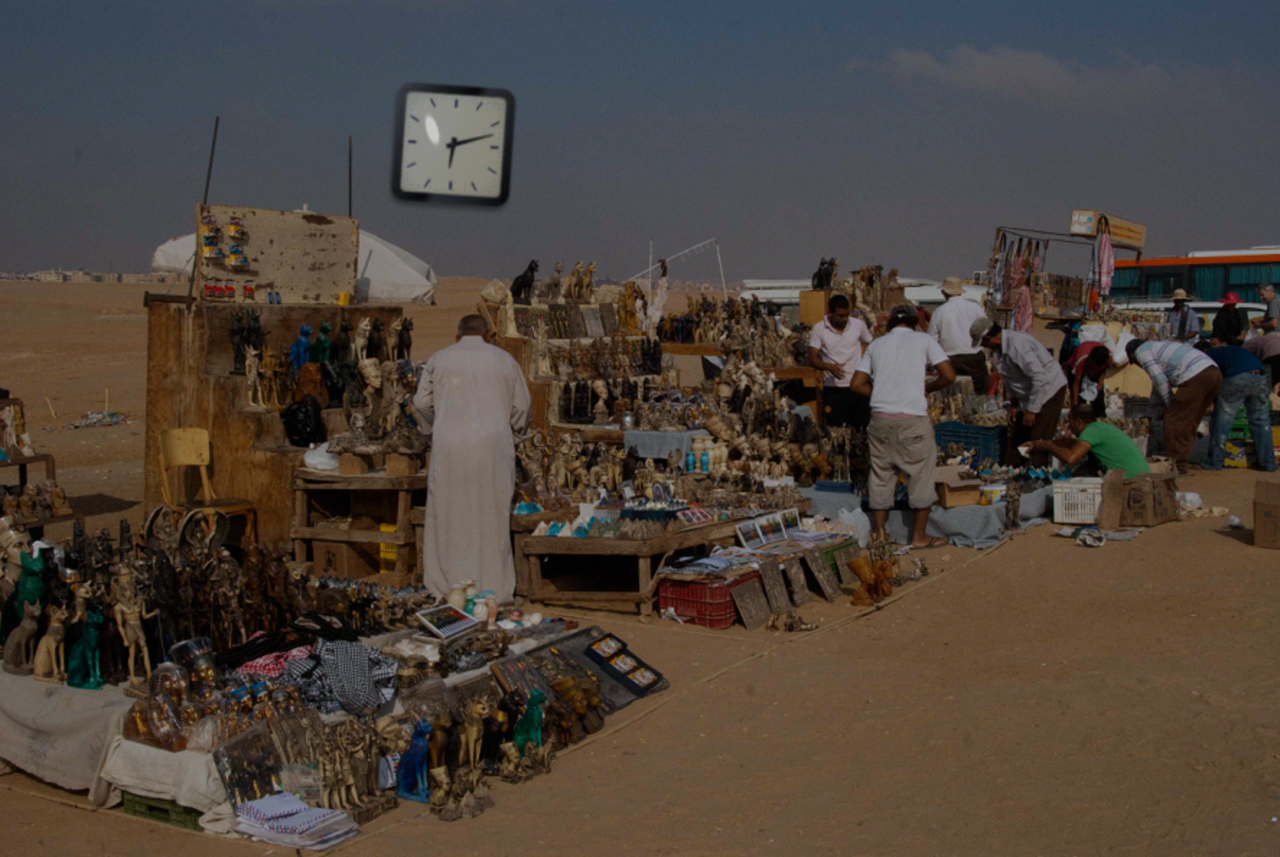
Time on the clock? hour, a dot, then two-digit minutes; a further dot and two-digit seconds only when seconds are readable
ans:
6.12
